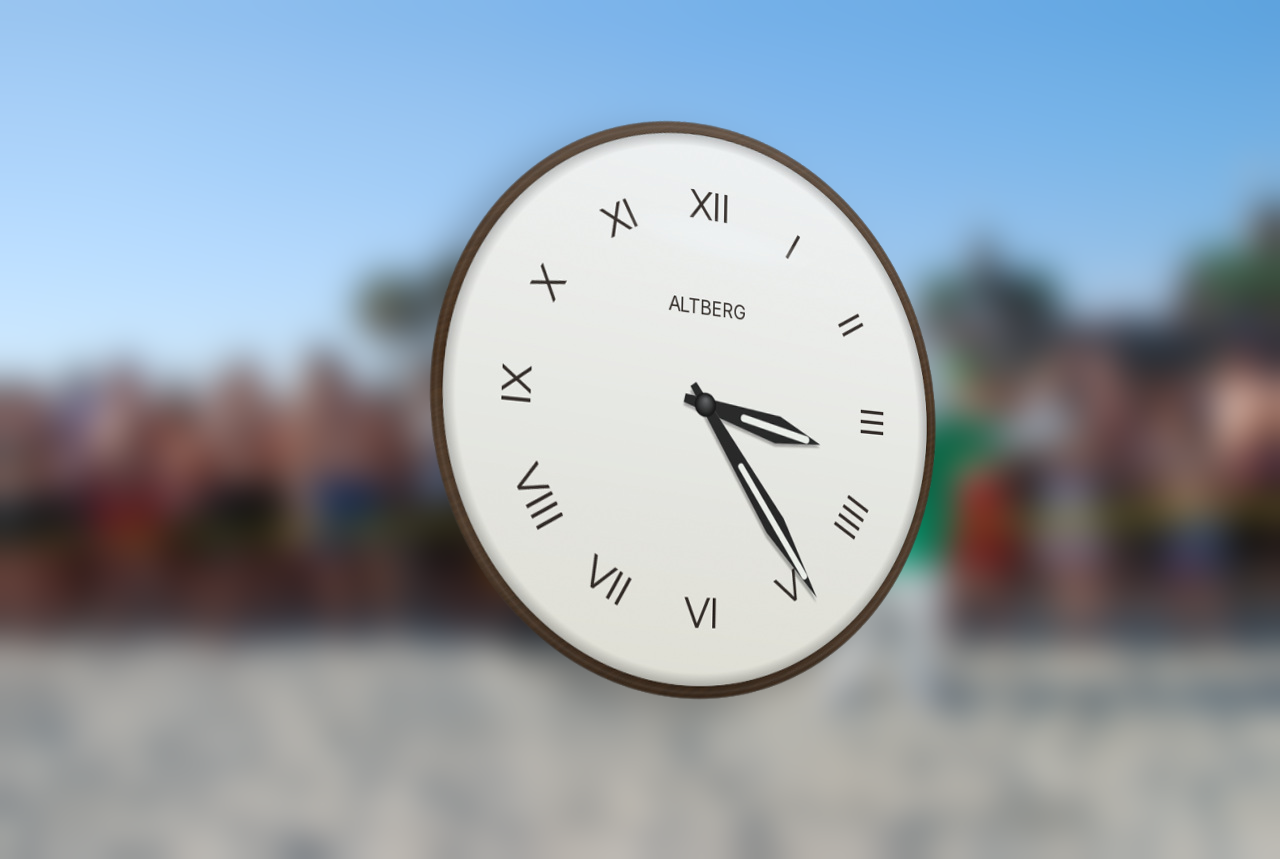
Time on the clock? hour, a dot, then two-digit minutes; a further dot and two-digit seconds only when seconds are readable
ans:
3.24
